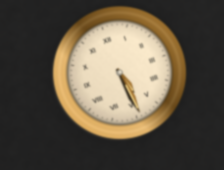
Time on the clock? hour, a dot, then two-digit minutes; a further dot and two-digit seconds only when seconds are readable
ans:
5.29
